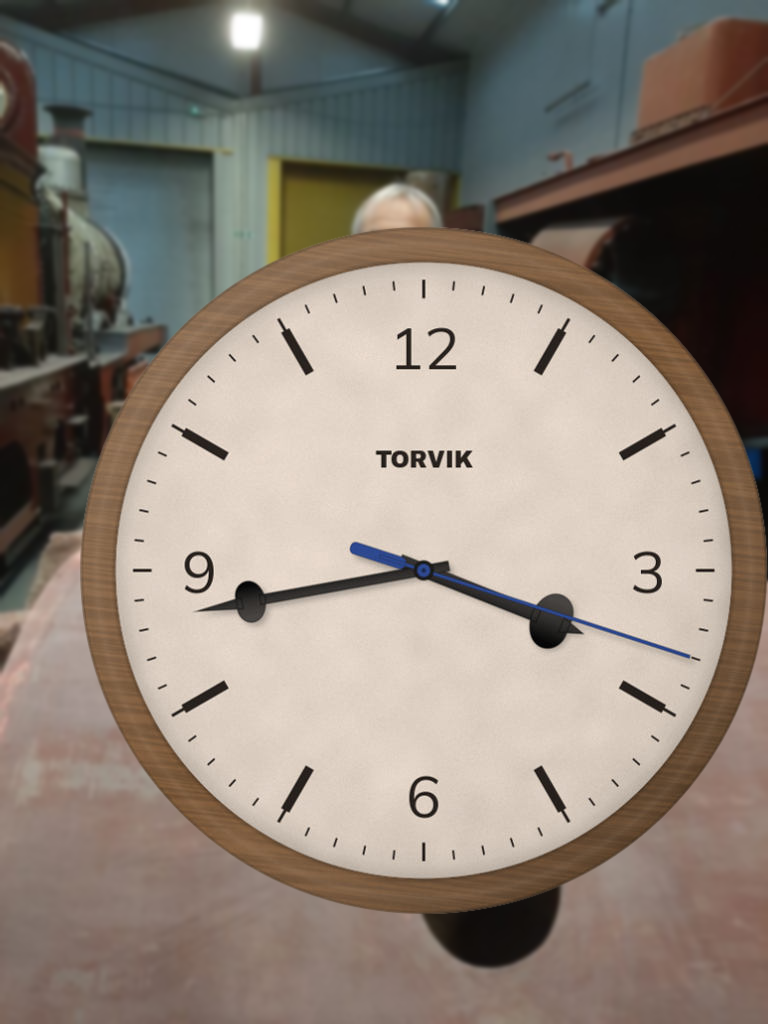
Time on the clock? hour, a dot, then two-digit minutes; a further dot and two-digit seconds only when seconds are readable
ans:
3.43.18
